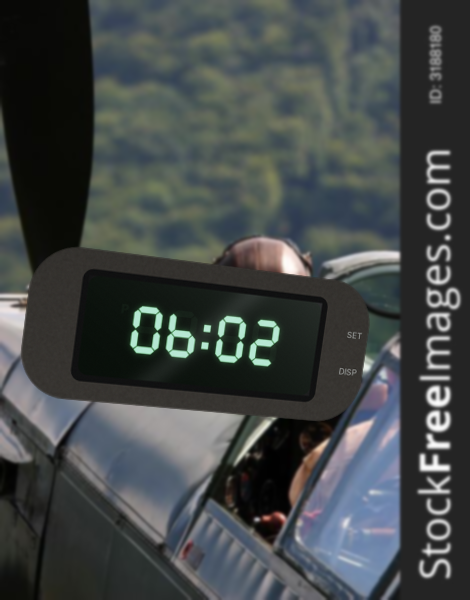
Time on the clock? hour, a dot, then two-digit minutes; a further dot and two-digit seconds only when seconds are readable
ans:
6.02
